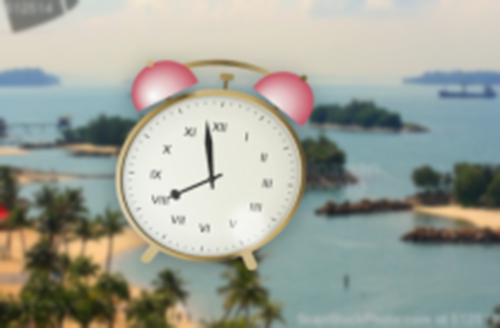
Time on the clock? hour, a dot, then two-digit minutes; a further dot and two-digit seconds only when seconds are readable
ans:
7.58
